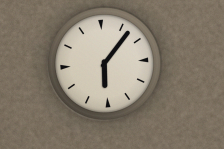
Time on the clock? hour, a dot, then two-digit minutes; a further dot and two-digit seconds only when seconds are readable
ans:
6.07
